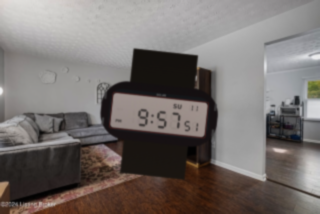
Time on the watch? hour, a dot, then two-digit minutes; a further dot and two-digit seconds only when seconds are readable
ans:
9.57.51
